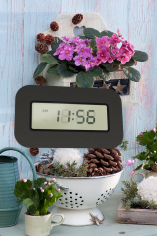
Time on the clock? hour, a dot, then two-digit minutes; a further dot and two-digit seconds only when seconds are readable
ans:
11.56
